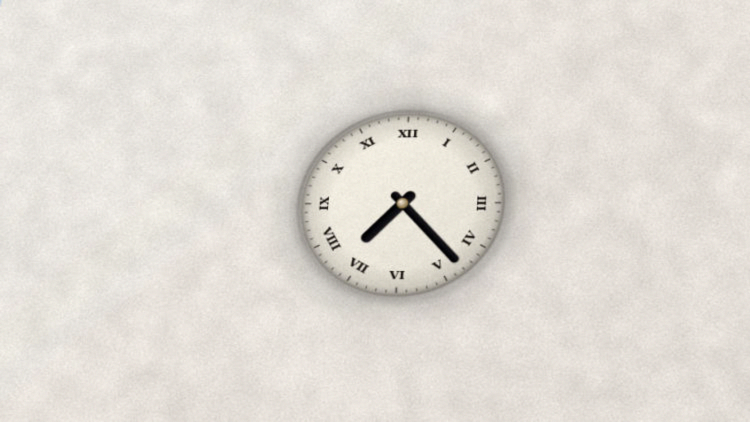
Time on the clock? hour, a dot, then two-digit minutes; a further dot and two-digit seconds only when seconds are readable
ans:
7.23
